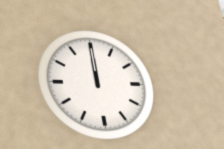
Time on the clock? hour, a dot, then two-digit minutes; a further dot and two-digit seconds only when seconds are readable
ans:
12.00
